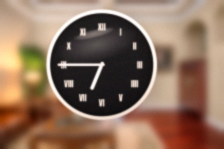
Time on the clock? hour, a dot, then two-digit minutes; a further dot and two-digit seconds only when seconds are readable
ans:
6.45
